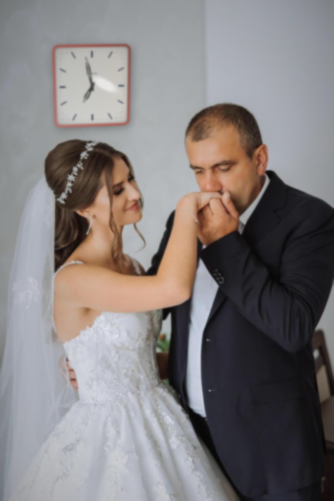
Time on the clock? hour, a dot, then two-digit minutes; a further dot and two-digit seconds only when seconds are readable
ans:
6.58
